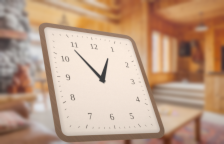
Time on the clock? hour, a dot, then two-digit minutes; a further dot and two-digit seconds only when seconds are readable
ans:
12.54
